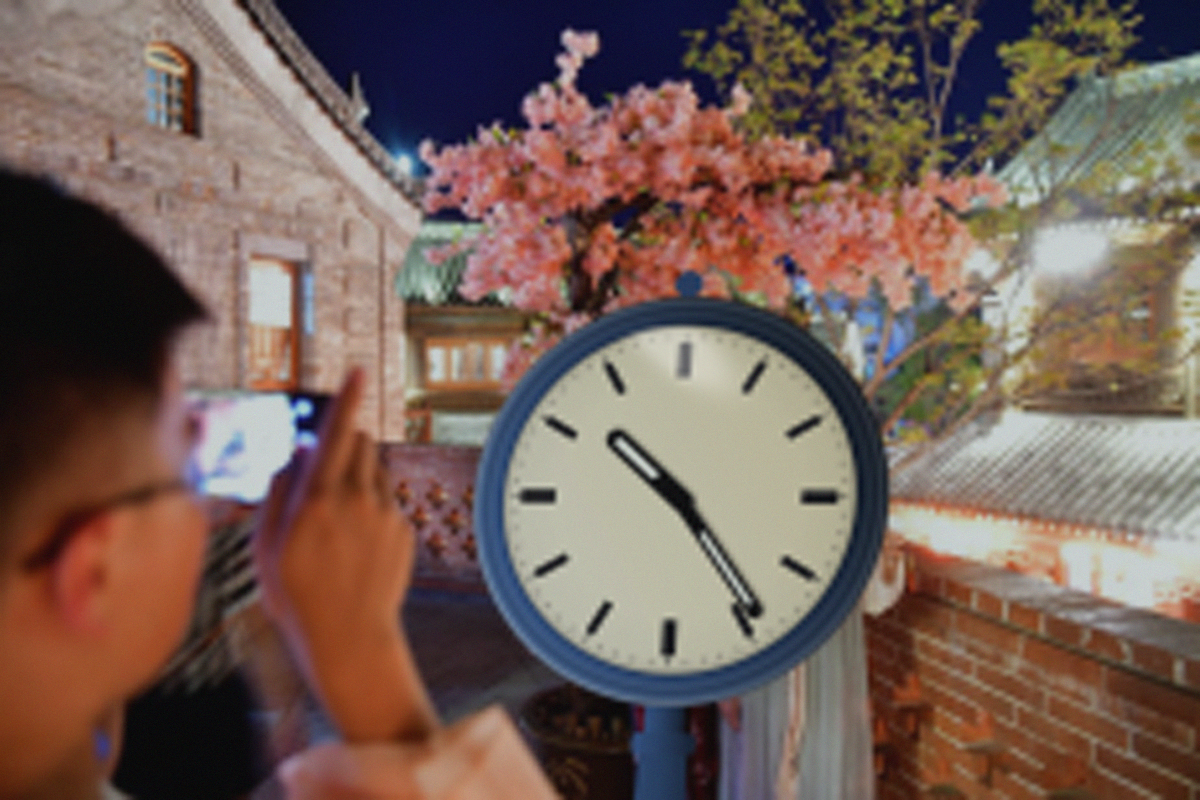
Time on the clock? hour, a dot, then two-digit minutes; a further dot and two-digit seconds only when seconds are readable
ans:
10.24
